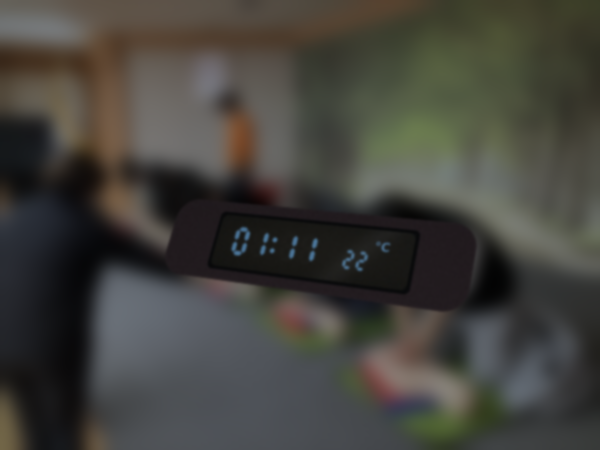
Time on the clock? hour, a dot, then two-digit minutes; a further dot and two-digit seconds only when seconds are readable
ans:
1.11
